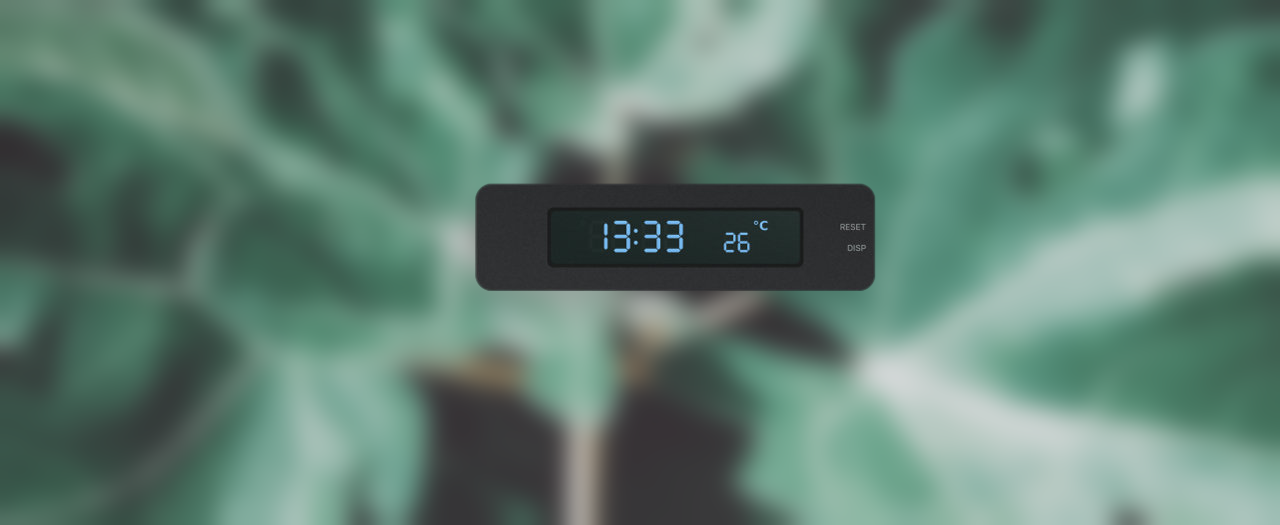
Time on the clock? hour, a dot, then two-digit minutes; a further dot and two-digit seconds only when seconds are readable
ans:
13.33
